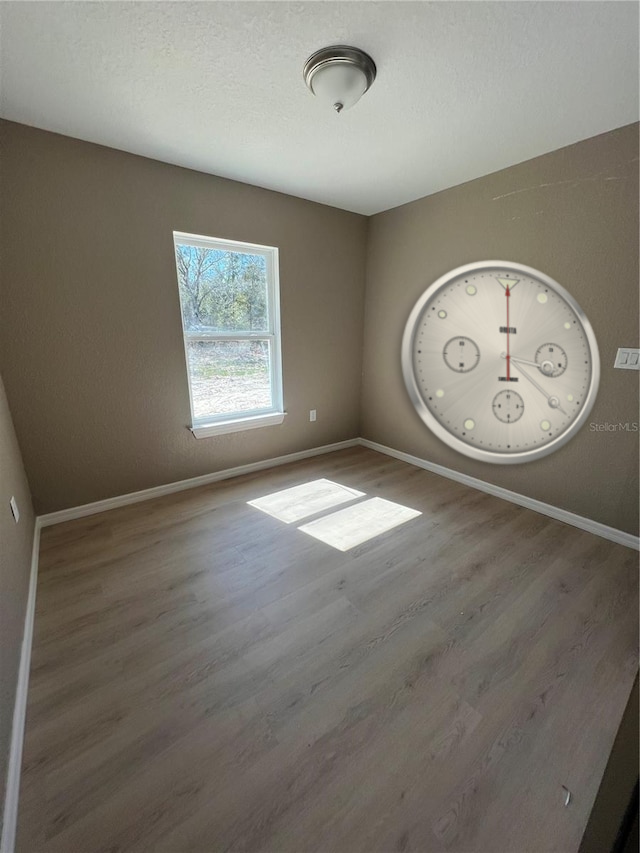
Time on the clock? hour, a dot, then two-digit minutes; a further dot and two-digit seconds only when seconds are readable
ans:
3.22
